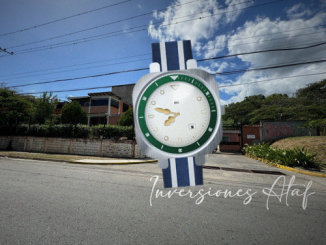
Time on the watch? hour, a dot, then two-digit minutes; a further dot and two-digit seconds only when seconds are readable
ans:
7.48
